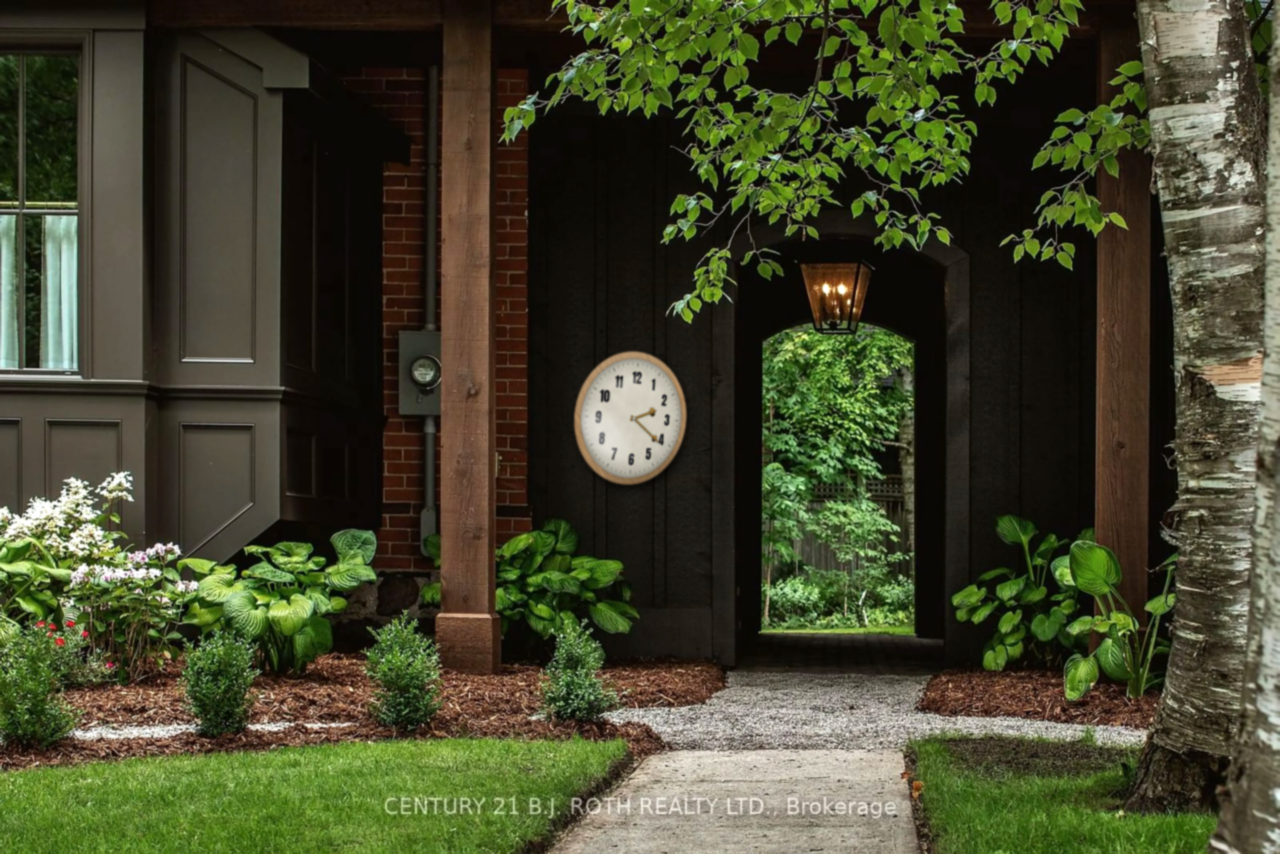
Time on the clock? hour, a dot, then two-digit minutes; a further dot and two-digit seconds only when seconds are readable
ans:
2.21
